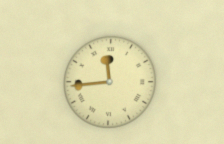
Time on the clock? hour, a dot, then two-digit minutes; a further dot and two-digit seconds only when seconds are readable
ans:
11.44
